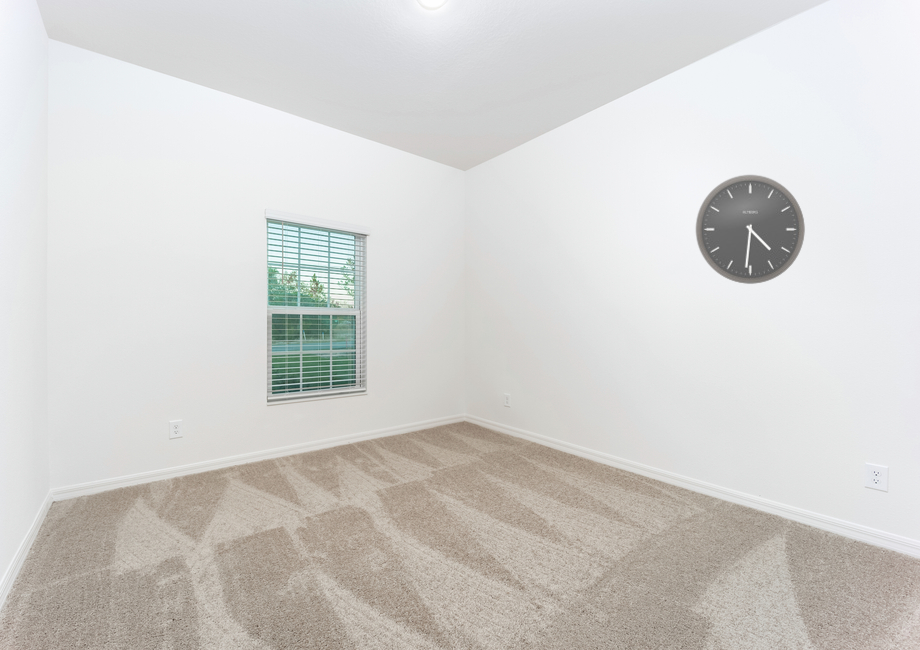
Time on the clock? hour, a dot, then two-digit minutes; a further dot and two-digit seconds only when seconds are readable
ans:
4.31
